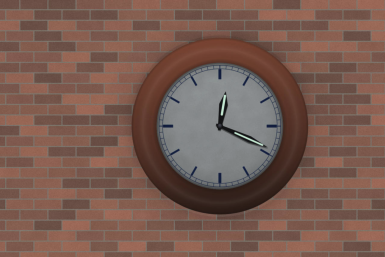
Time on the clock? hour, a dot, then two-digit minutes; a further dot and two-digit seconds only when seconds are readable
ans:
12.19
